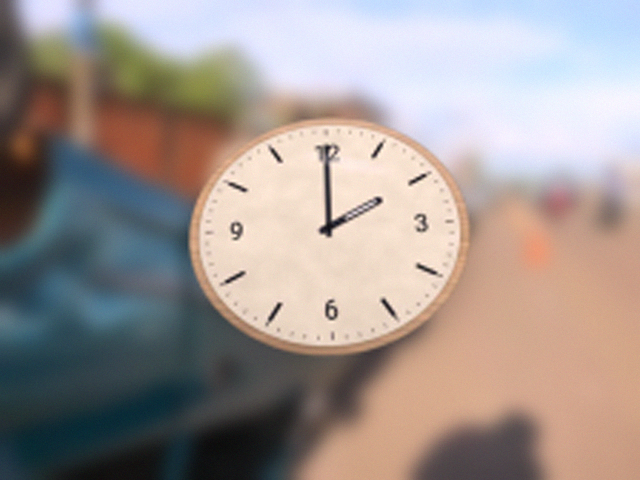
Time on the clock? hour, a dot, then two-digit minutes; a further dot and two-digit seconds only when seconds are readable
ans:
2.00
